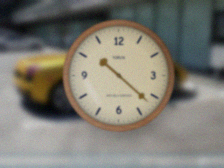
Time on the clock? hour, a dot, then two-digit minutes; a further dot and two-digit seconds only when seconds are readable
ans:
10.22
